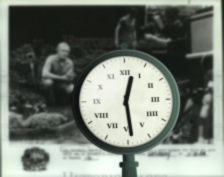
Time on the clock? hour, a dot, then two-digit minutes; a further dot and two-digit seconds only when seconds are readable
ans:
12.29
